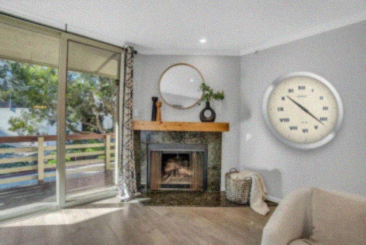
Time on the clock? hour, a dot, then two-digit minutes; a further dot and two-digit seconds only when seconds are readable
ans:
10.22
